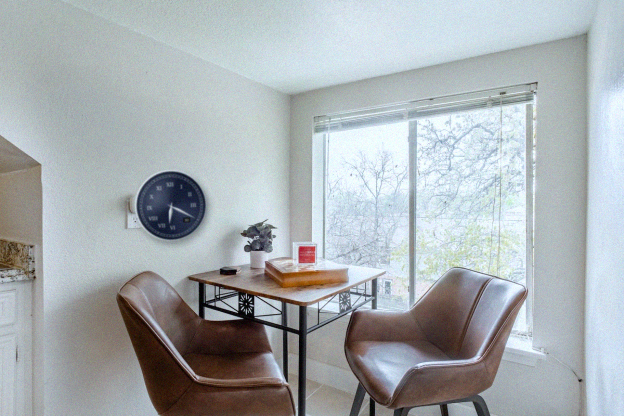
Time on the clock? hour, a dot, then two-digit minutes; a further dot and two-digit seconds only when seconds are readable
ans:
6.20
